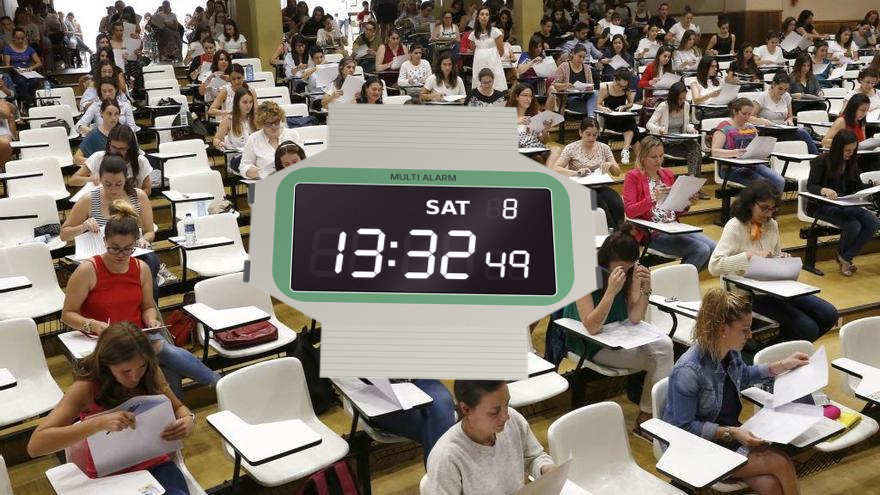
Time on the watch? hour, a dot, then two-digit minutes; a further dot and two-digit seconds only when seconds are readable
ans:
13.32.49
